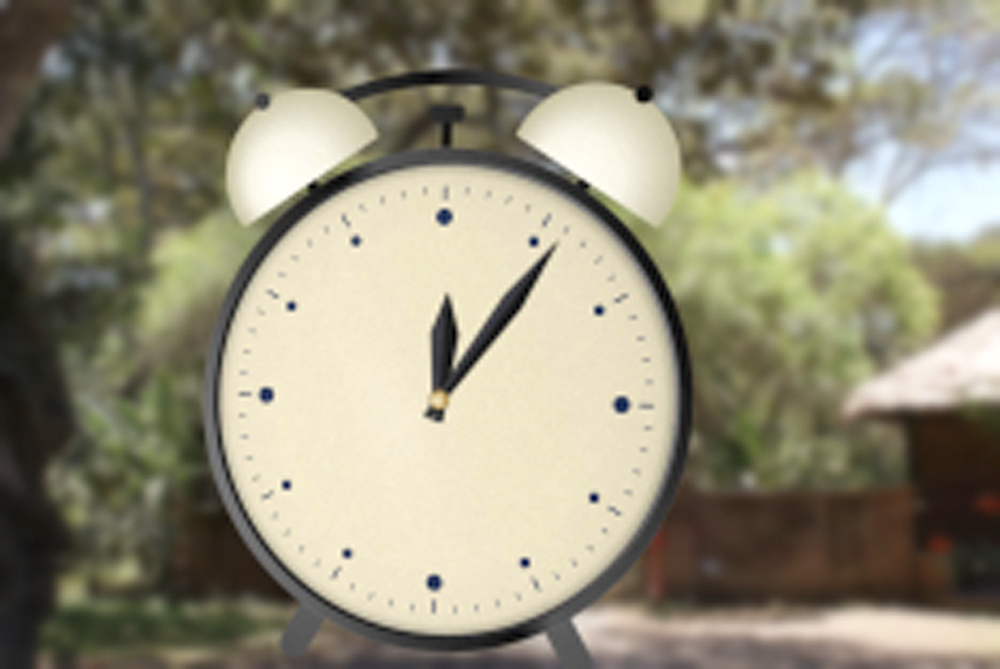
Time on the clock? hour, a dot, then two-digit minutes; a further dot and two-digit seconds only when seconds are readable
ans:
12.06
